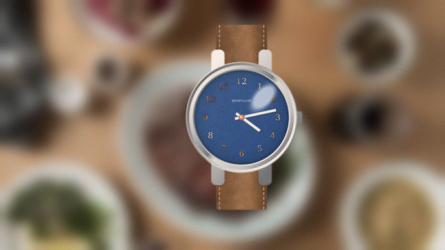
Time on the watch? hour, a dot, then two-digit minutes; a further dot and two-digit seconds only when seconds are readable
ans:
4.13
